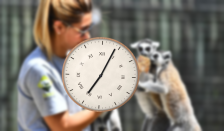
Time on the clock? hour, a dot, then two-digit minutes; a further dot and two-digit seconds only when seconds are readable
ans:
7.04
